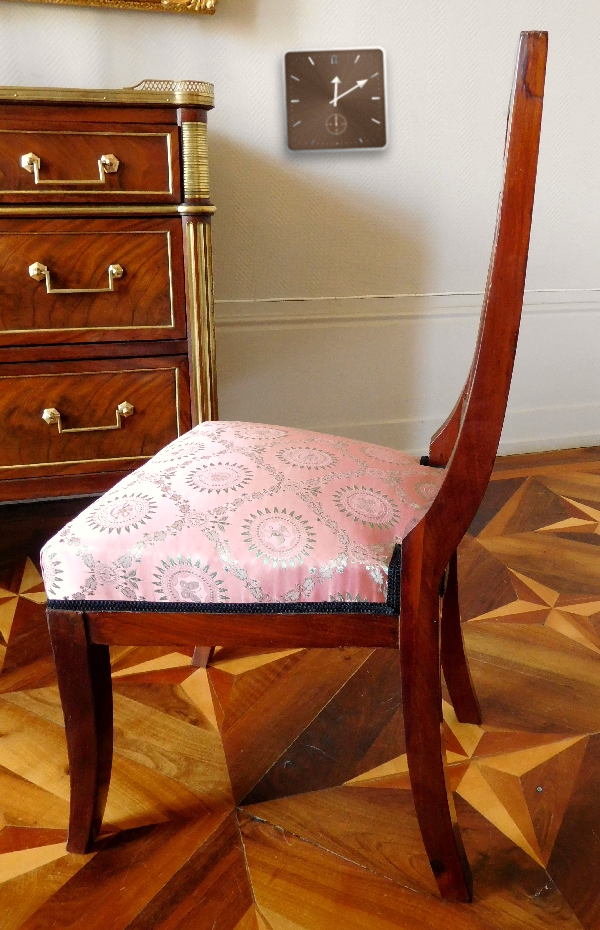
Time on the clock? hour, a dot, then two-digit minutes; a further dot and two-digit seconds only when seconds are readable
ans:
12.10
